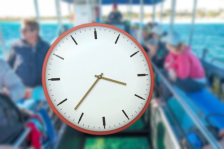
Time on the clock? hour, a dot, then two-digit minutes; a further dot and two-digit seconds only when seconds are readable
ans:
3.37
